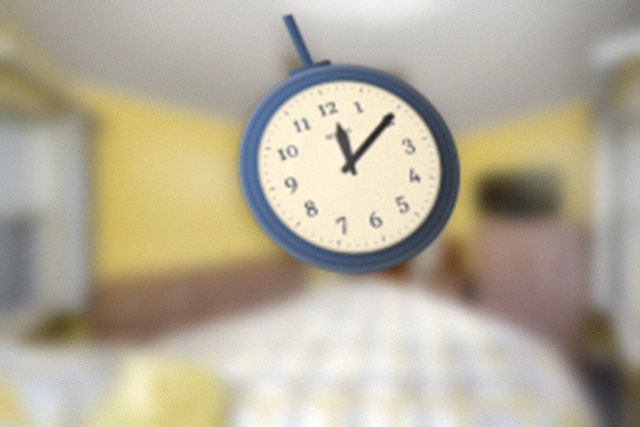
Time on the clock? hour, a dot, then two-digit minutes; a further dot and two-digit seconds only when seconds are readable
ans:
12.10
